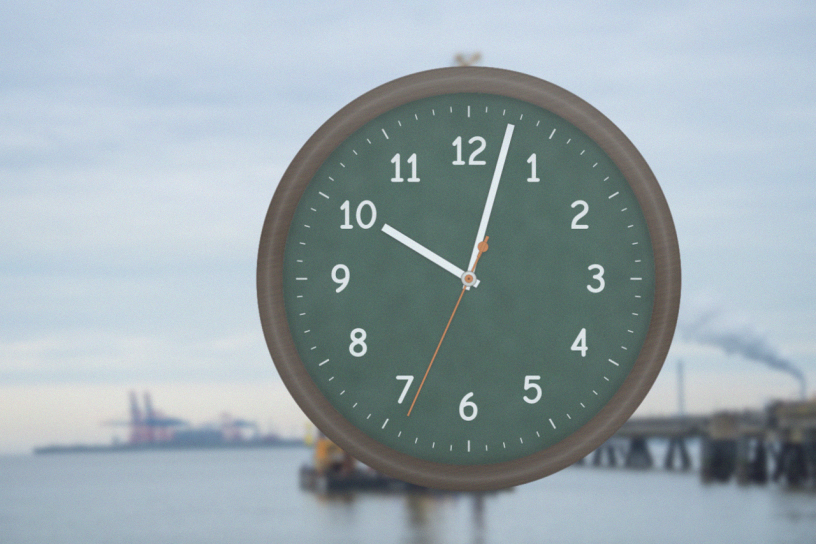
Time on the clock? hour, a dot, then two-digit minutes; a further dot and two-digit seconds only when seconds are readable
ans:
10.02.34
